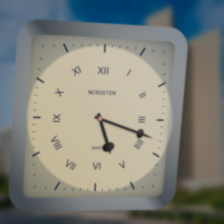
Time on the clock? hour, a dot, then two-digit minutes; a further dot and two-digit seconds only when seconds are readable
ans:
5.18
